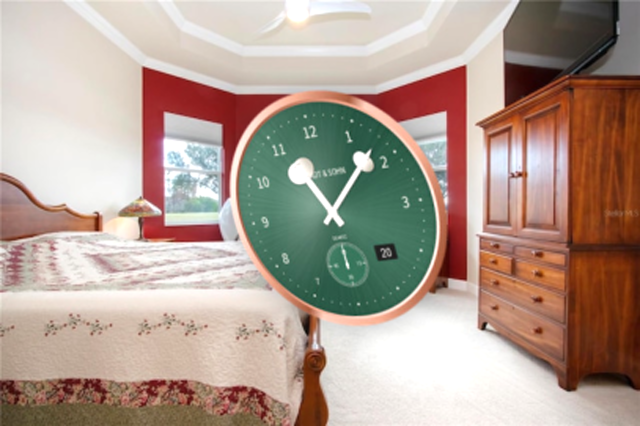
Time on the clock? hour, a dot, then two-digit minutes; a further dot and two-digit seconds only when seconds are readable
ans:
11.08
